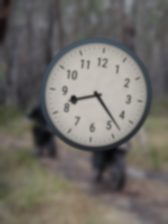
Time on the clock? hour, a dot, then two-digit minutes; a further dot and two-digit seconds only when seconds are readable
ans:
8.23
